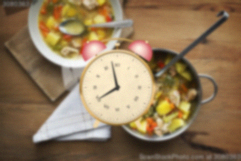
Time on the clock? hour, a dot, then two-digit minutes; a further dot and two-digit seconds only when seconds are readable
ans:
7.58
